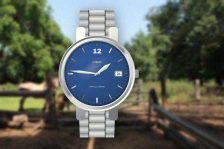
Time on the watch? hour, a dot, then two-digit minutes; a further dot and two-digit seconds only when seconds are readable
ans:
1.46
